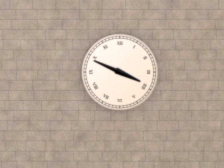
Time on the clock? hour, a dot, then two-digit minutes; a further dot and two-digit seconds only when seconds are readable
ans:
3.49
